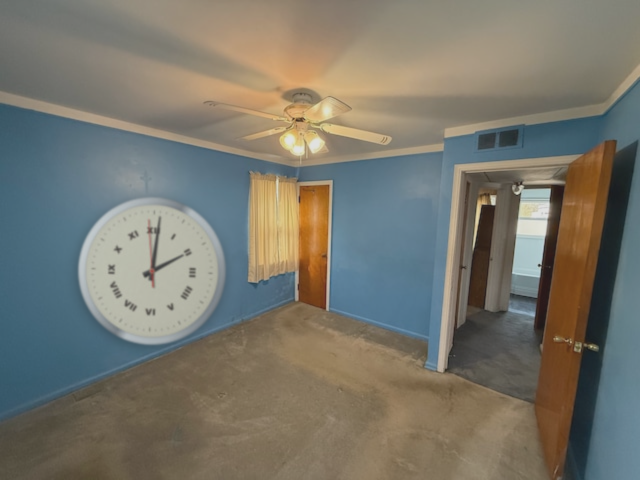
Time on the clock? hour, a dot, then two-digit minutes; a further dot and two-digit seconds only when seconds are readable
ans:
2.00.59
